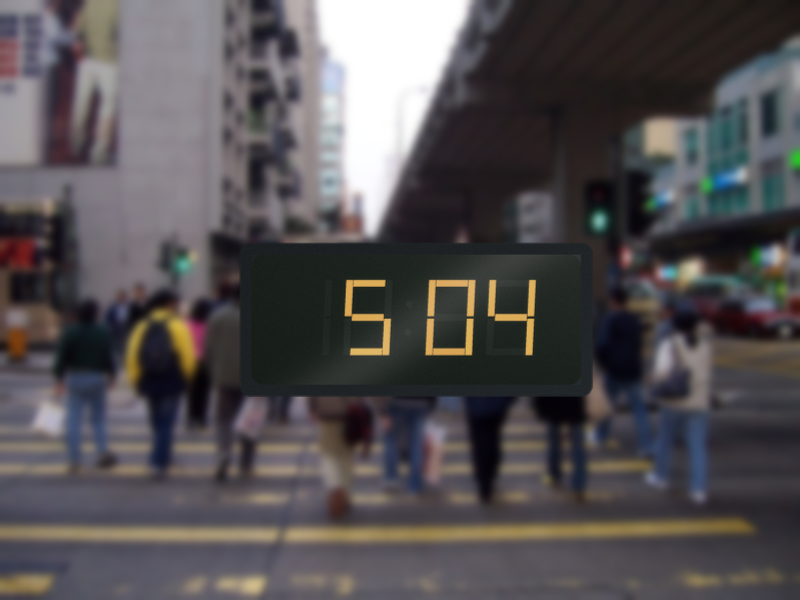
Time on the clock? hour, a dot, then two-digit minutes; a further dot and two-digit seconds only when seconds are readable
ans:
5.04
